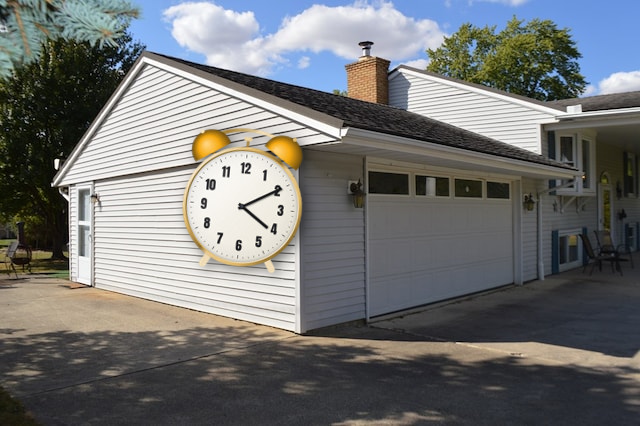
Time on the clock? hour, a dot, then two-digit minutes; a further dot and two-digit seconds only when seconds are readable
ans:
4.10
